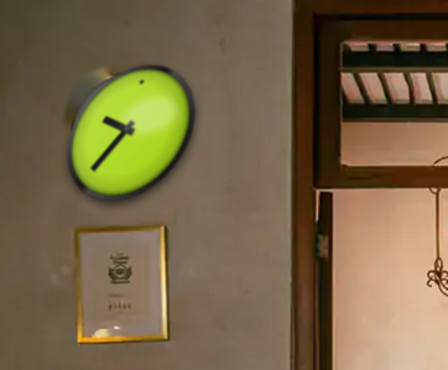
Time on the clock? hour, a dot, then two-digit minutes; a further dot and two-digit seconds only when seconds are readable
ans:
9.35
